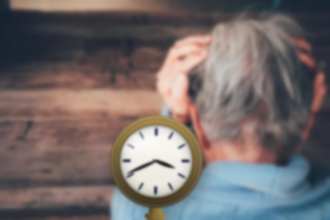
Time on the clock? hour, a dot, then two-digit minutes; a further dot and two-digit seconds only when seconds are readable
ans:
3.41
